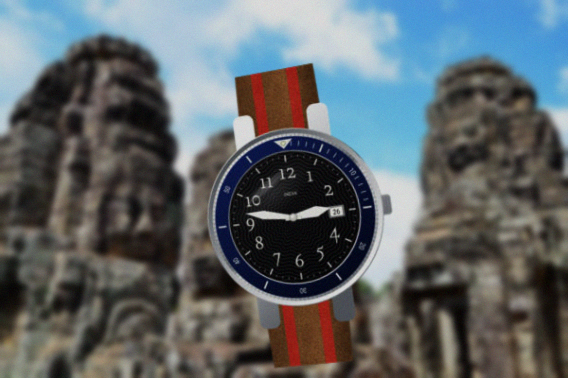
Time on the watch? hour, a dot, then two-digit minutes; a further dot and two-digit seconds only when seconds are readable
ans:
2.47
